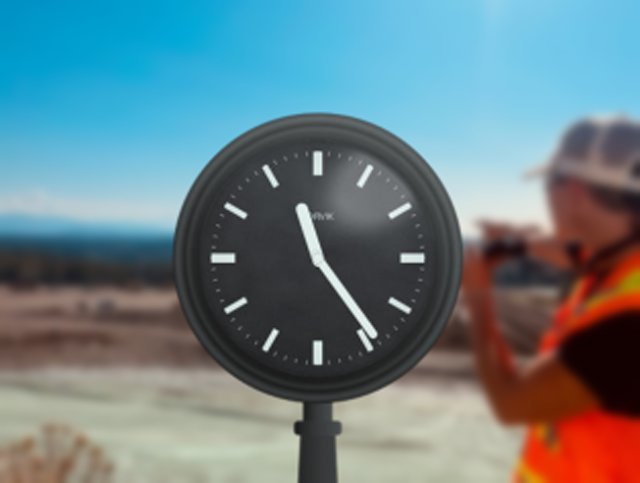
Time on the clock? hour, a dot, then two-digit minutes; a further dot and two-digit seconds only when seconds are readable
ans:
11.24
